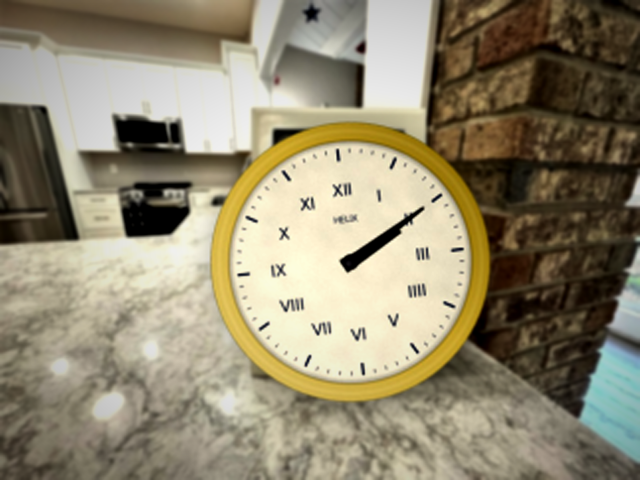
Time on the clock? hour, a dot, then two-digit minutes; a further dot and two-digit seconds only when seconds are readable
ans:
2.10
